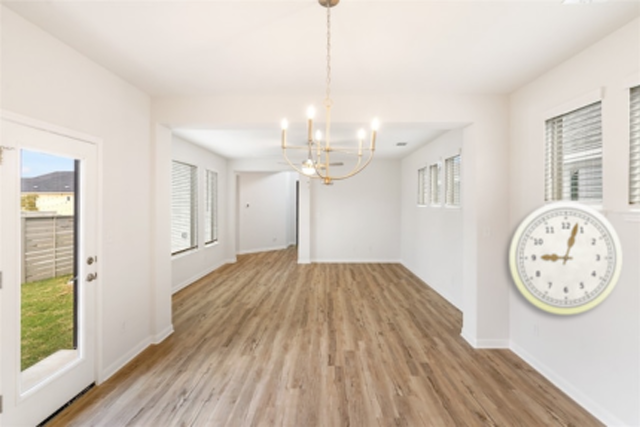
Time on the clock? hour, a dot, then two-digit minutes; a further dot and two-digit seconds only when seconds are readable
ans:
9.03
